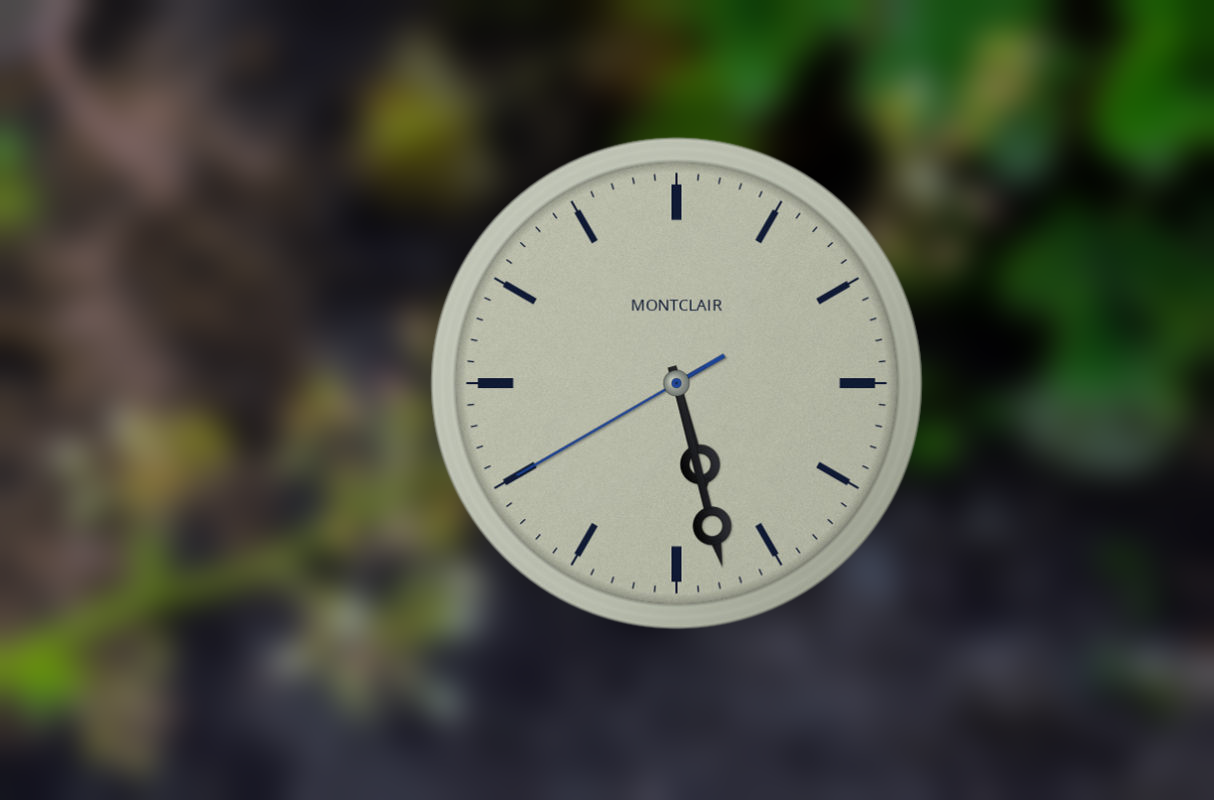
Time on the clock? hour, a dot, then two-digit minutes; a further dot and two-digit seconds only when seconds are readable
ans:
5.27.40
